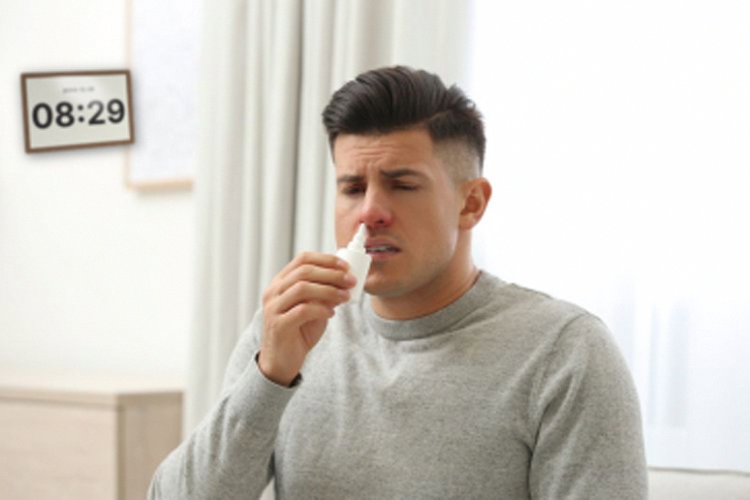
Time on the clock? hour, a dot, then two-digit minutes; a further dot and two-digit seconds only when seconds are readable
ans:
8.29
